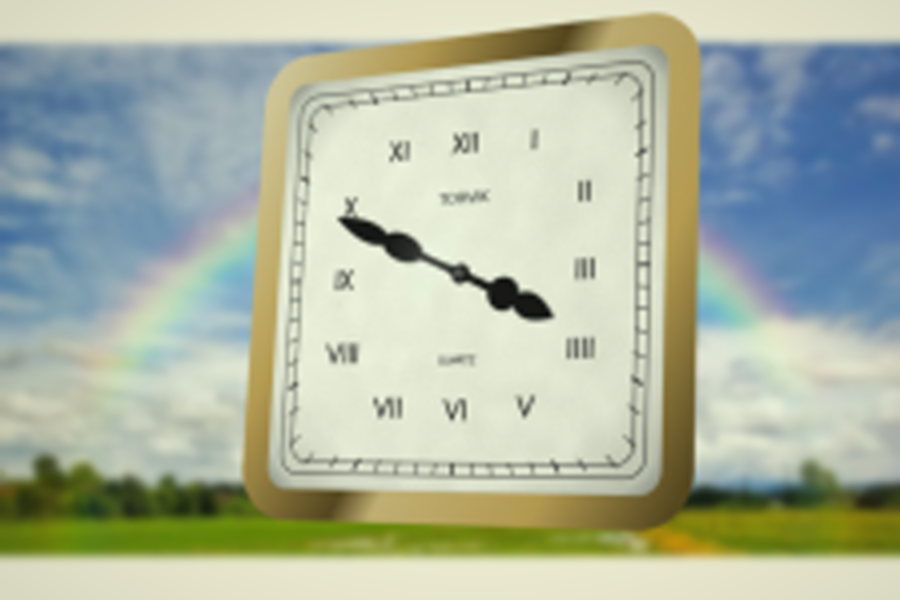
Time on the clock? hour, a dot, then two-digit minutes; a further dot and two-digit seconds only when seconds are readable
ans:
3.49
